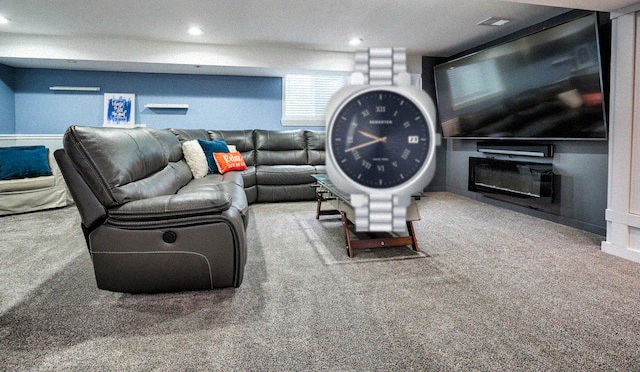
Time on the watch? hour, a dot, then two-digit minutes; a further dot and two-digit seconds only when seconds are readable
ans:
9.42
